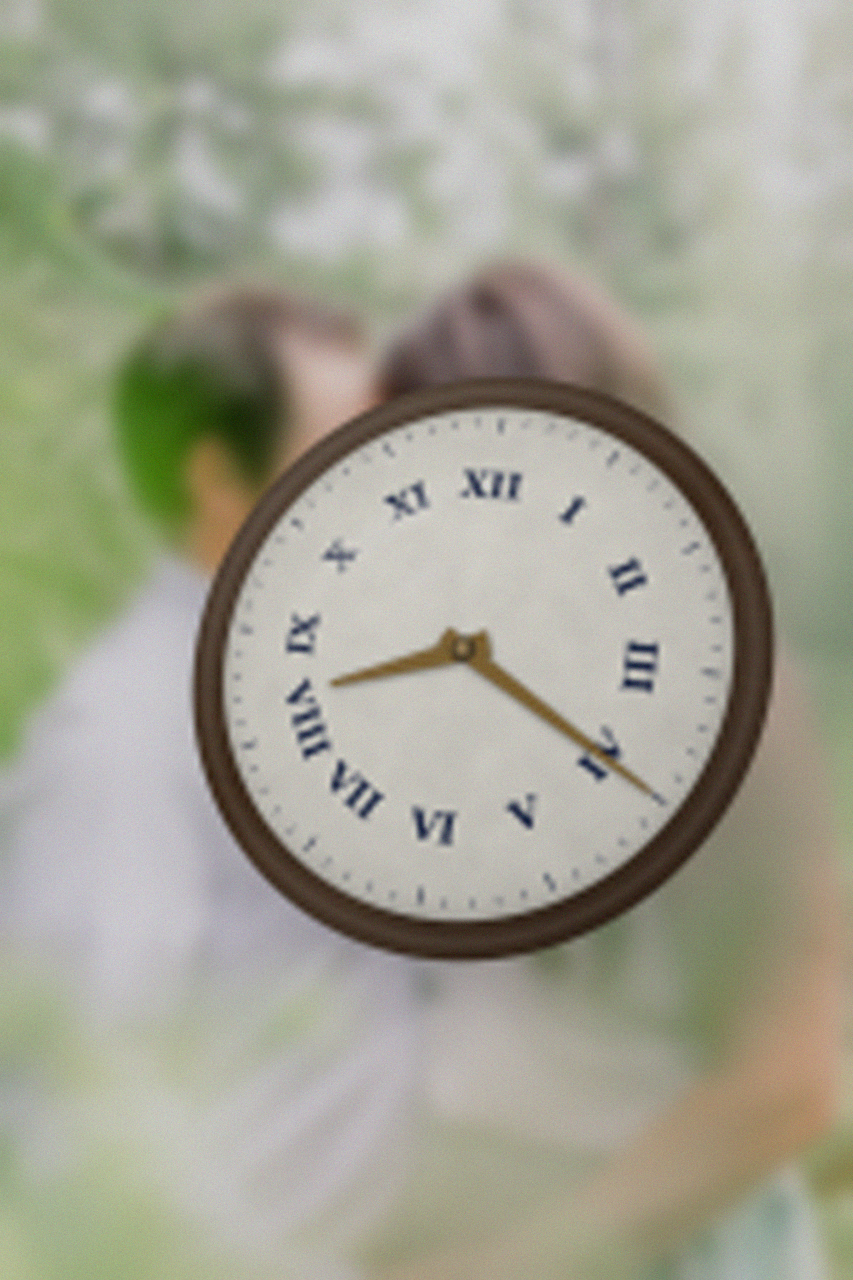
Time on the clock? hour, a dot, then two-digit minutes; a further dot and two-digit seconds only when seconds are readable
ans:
8.20
